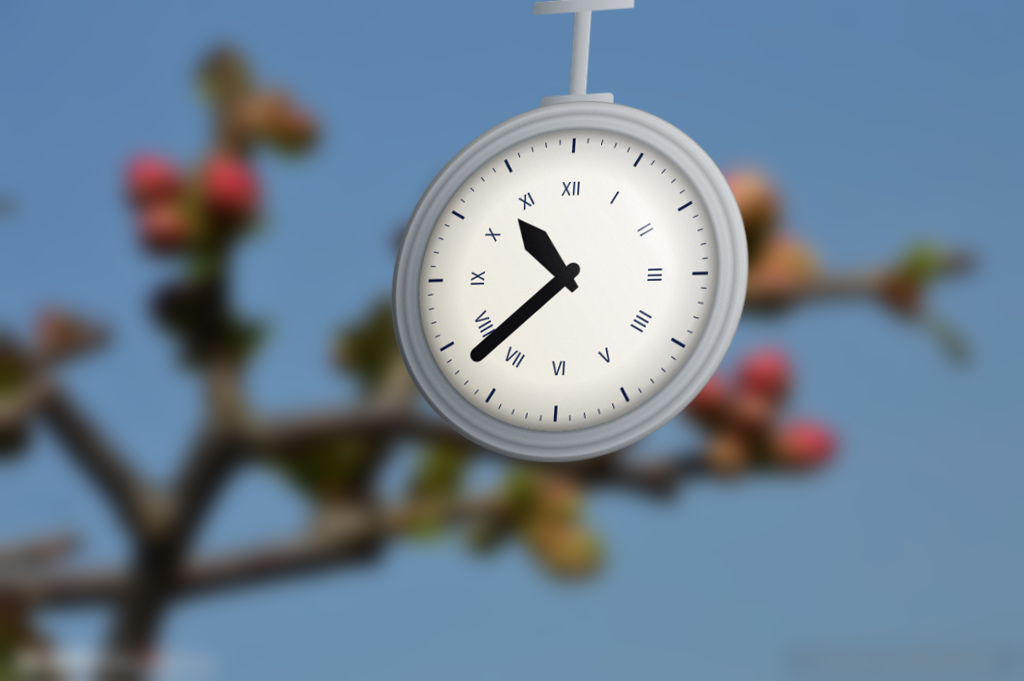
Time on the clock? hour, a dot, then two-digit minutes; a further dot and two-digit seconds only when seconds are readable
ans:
10.38
